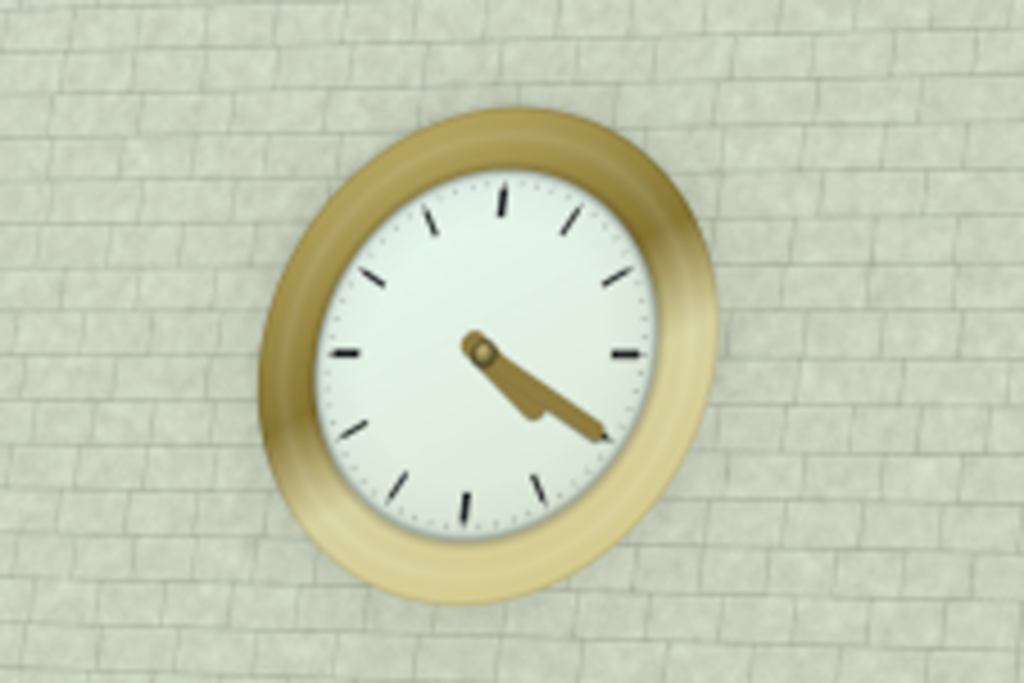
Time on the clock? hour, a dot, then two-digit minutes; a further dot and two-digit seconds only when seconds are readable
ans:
4.20
